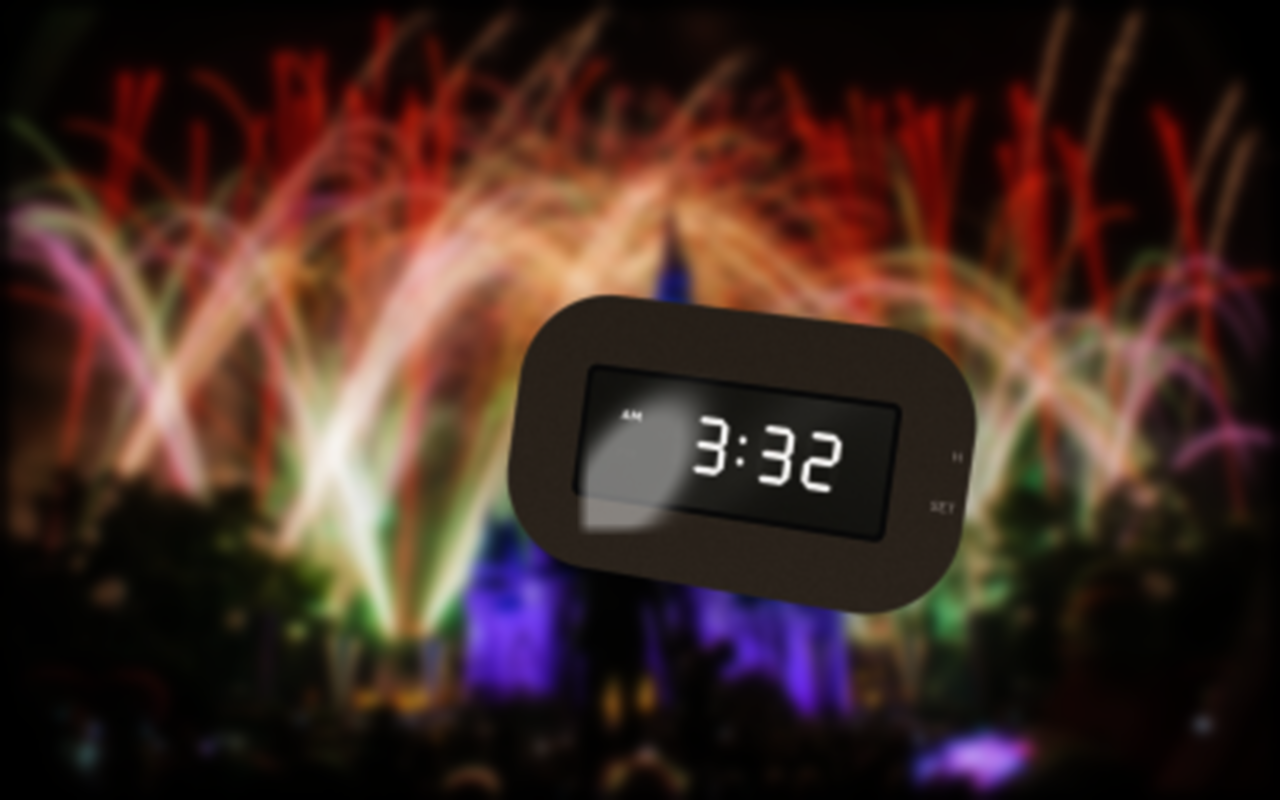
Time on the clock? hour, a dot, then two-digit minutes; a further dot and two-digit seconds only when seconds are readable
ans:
3.32
